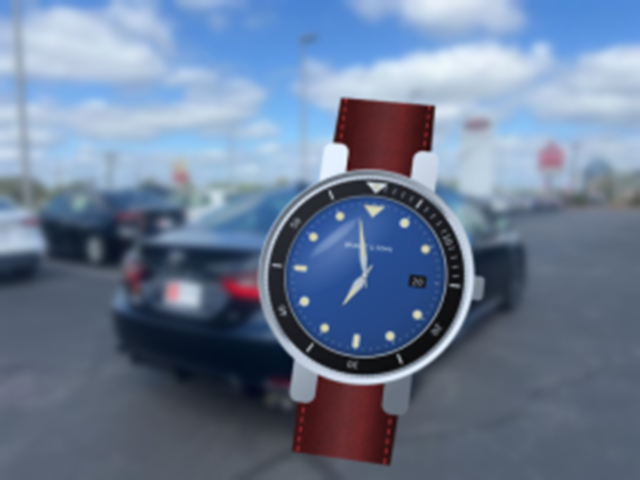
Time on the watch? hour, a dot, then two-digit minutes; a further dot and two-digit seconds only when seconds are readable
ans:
6.58
